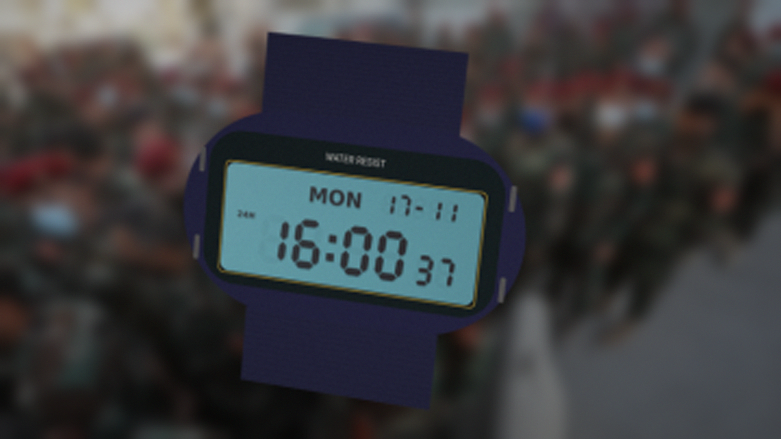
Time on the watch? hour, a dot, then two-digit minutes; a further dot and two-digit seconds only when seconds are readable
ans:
16.00.37
